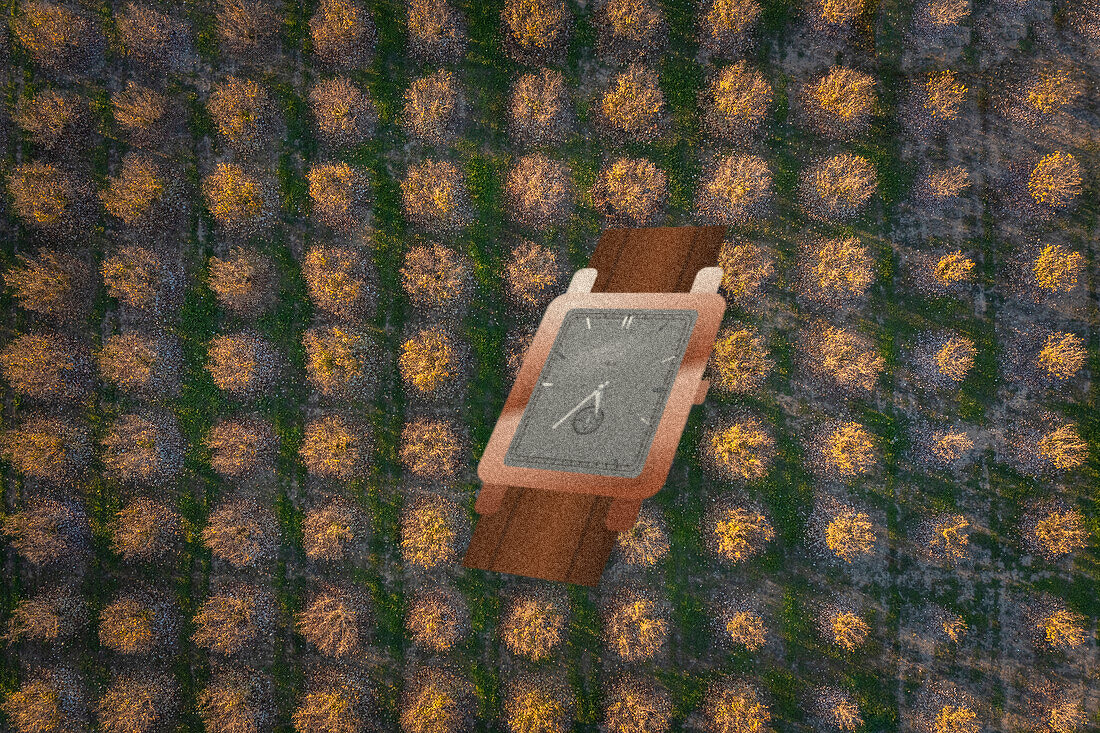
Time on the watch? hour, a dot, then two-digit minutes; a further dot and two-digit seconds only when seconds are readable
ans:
5.36
